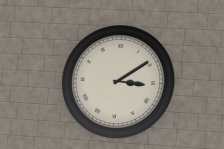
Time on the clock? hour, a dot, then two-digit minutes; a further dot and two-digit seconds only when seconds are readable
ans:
3.09
